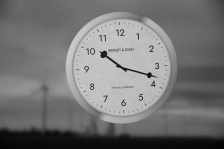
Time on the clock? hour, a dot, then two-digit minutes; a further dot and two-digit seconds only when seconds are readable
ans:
10.18
